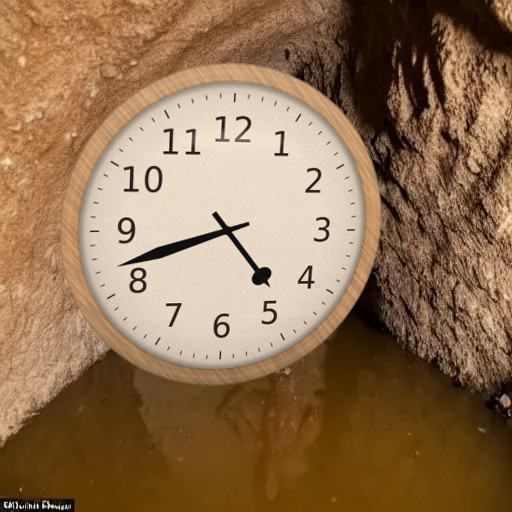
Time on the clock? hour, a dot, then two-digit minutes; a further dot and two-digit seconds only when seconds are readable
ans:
4.42
